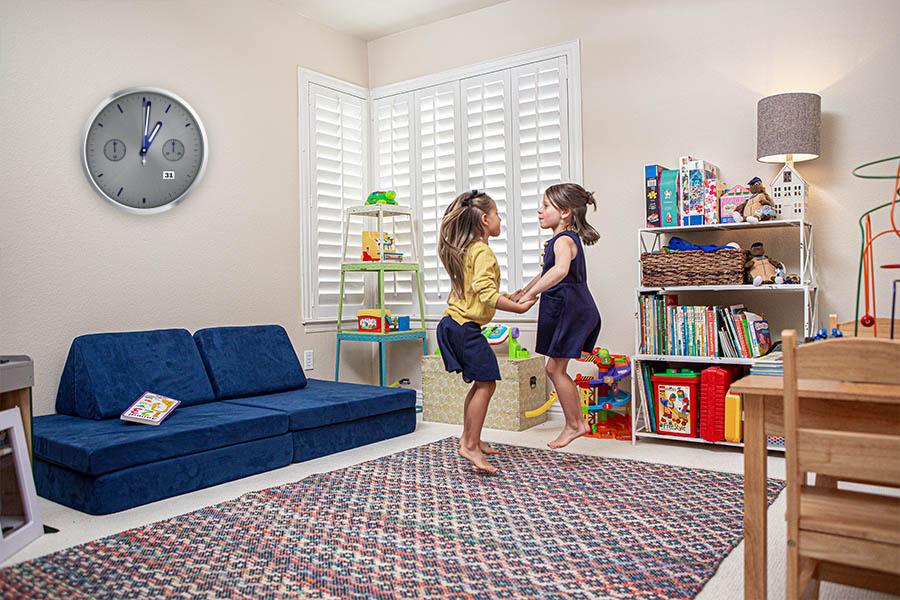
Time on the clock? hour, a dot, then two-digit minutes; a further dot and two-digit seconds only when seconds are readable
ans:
1.01
